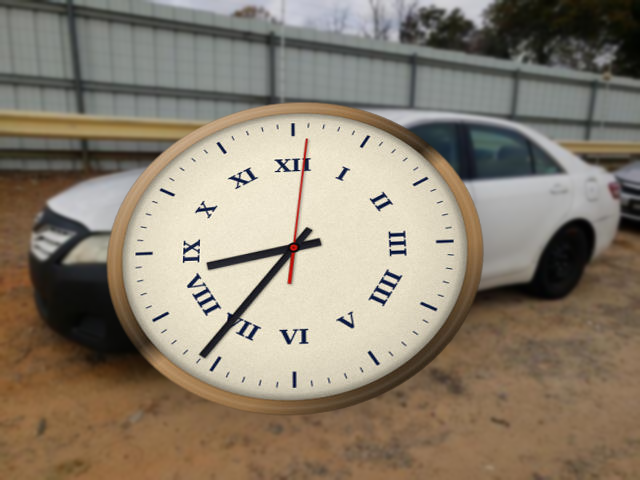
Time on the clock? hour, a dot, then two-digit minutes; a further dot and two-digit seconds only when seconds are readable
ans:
8.36.01
